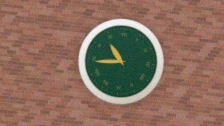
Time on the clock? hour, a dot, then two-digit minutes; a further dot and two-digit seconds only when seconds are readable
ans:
10.44
